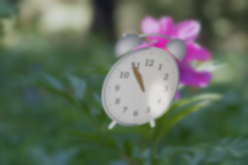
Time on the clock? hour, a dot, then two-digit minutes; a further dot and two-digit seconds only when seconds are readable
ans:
10.54
